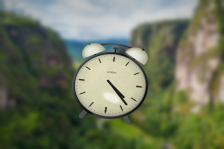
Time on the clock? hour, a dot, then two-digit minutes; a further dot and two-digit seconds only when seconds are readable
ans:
4.23
